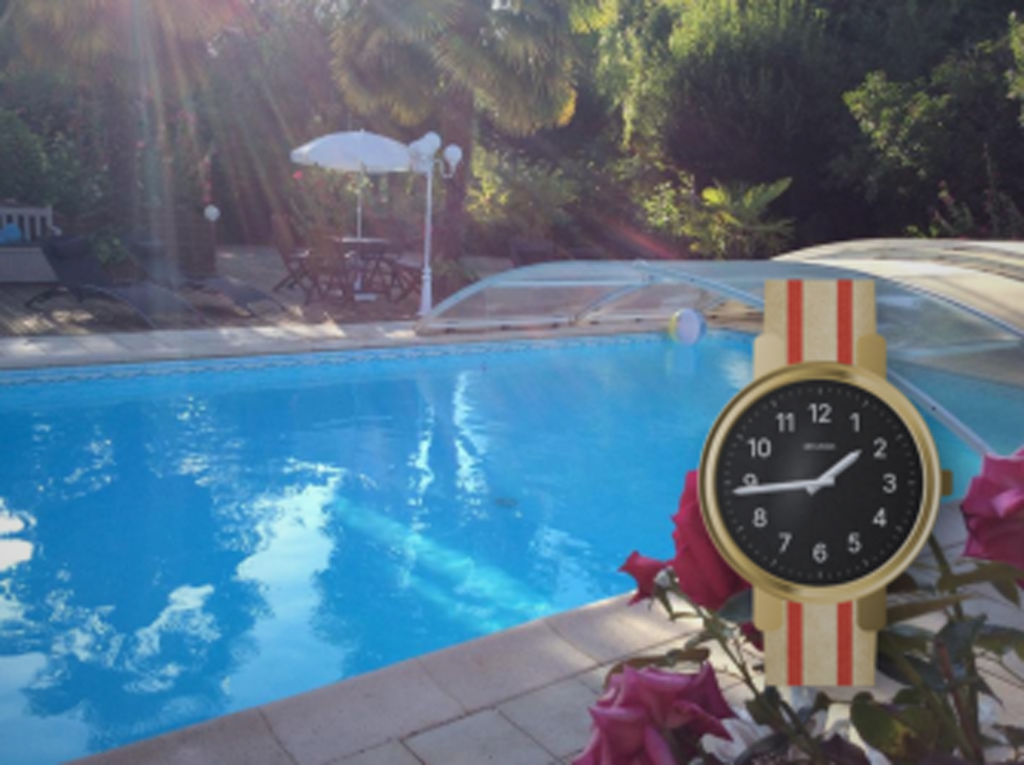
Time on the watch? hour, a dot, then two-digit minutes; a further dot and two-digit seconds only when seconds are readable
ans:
1.44
